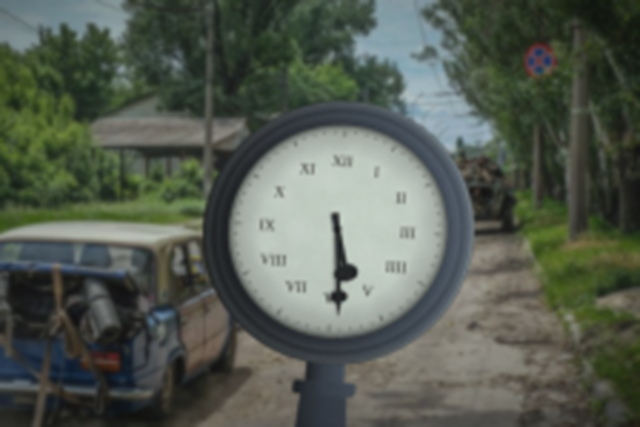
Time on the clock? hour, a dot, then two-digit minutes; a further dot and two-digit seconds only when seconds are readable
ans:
5.29
